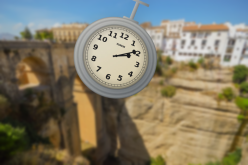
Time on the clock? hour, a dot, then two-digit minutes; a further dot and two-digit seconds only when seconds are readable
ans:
2.09
